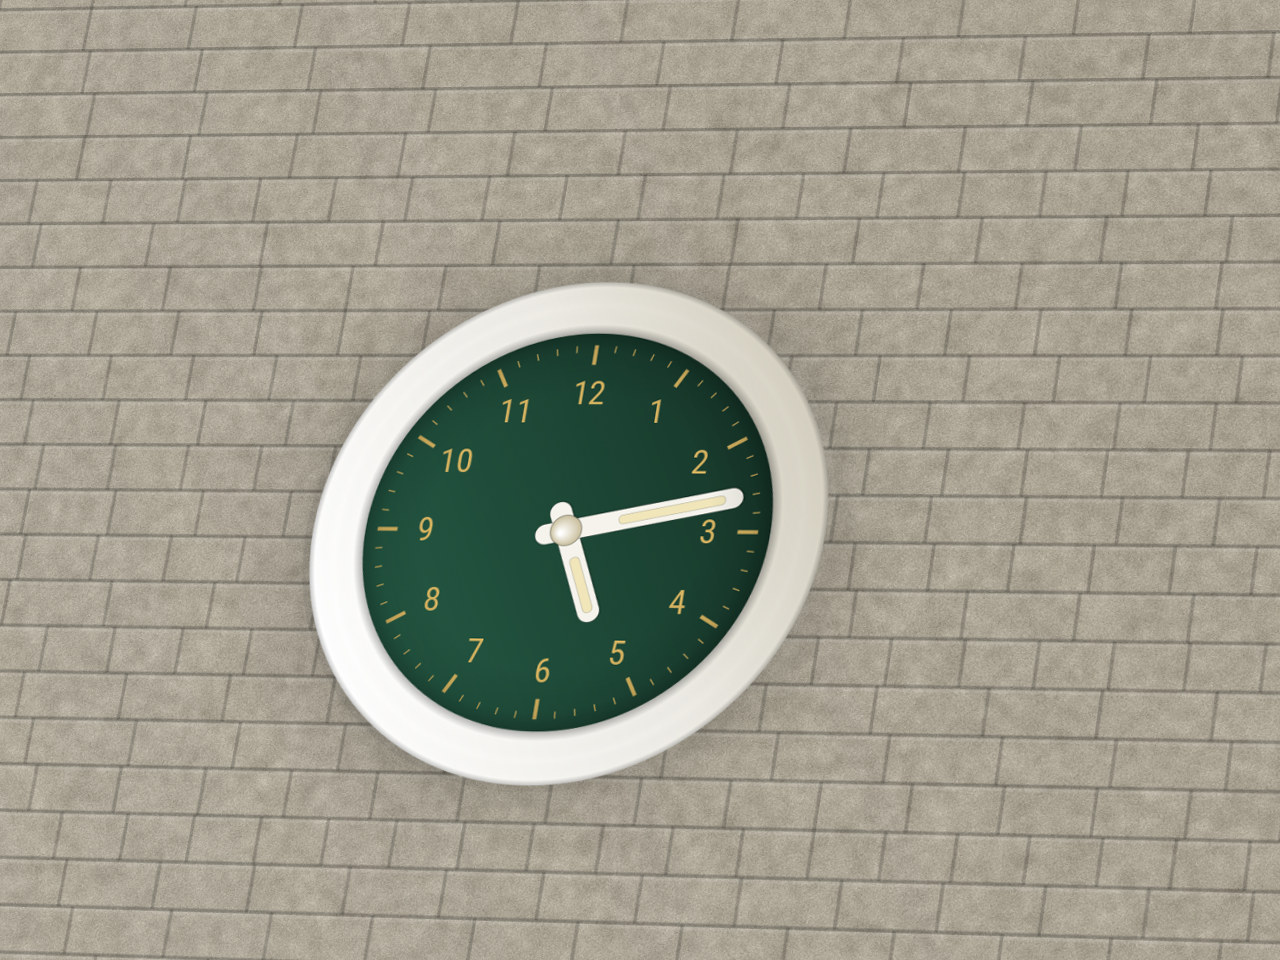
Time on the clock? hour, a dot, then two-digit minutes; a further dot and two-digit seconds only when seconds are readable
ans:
5.13
